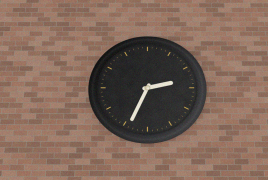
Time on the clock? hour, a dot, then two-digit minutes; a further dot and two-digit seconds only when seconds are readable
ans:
2.34
